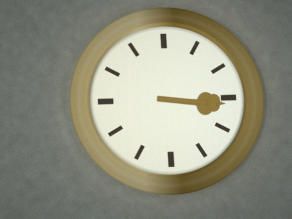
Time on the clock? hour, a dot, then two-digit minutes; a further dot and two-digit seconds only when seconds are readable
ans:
3.16
